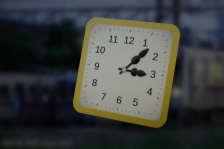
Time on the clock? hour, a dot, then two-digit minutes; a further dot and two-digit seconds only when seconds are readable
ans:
3.07
